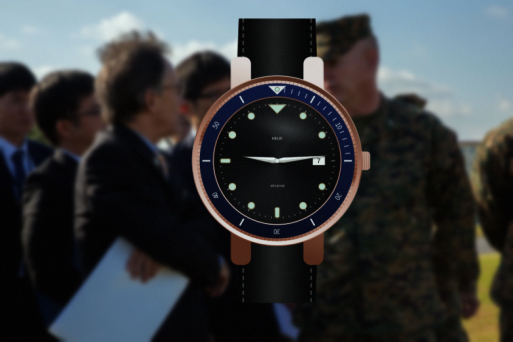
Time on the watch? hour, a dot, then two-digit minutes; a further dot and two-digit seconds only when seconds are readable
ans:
9.14
